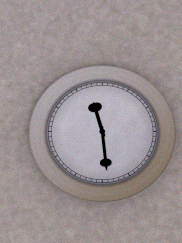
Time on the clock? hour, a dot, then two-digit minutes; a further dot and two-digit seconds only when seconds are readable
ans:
11.29
